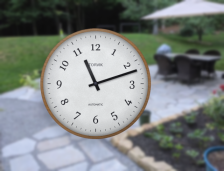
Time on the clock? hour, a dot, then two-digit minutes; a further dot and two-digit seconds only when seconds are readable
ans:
11.12
